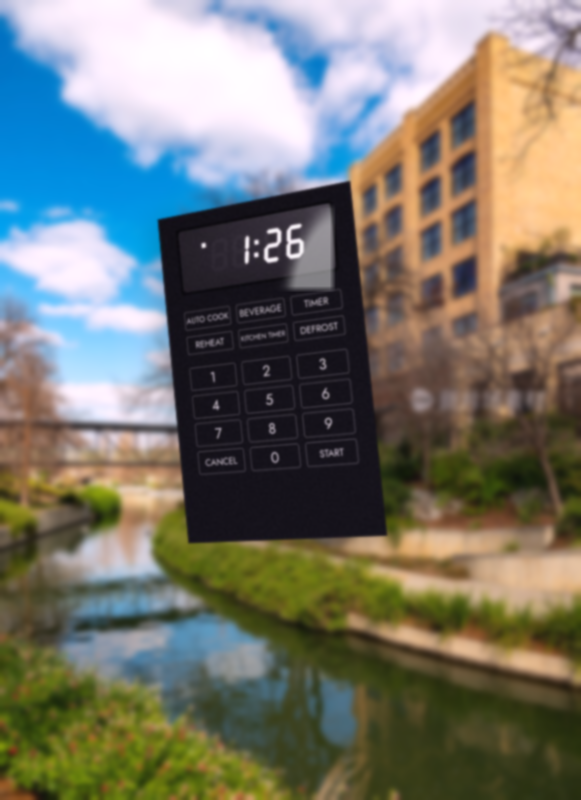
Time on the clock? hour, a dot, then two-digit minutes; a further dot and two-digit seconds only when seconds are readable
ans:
1.26
